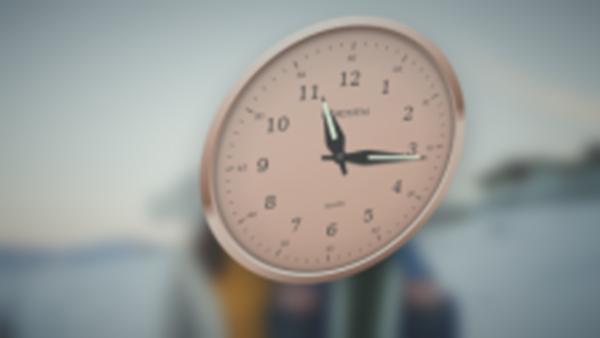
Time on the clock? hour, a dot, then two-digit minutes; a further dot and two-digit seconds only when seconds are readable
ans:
11.16
